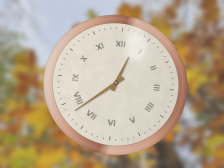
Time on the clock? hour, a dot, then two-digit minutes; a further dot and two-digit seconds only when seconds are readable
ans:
12.38
